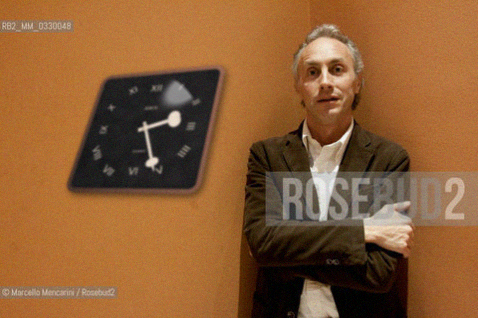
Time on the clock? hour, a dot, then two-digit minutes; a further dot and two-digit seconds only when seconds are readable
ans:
2.26
